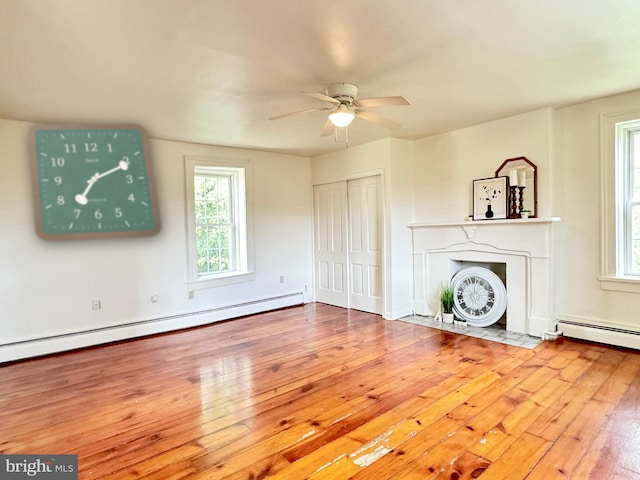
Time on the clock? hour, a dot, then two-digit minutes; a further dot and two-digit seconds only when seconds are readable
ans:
7.11
